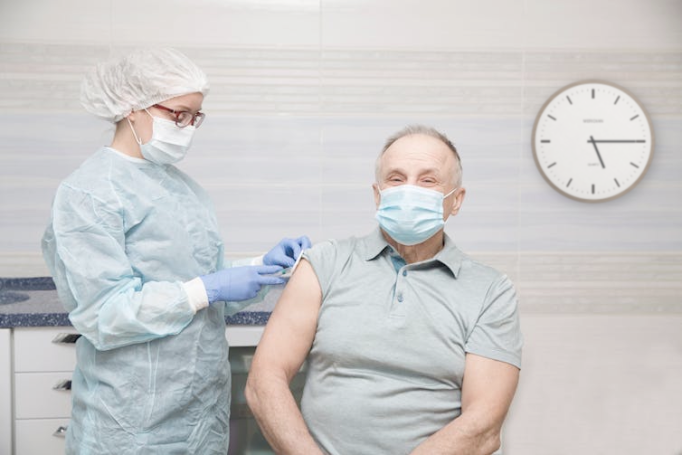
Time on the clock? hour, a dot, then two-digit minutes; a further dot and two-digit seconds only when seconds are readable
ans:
5.15
